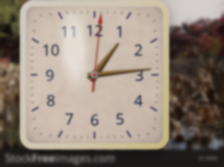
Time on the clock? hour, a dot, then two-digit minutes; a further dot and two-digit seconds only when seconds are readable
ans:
1.14.01
